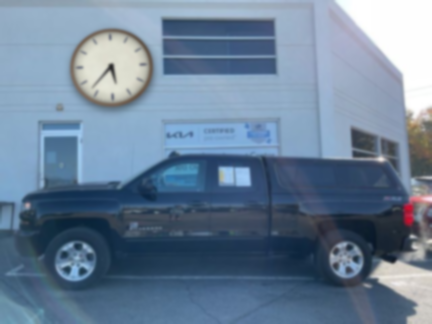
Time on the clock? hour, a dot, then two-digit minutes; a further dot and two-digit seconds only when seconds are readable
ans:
5.37
